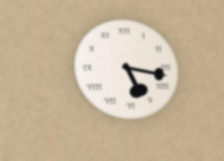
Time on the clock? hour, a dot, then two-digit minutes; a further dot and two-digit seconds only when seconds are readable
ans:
5.17
